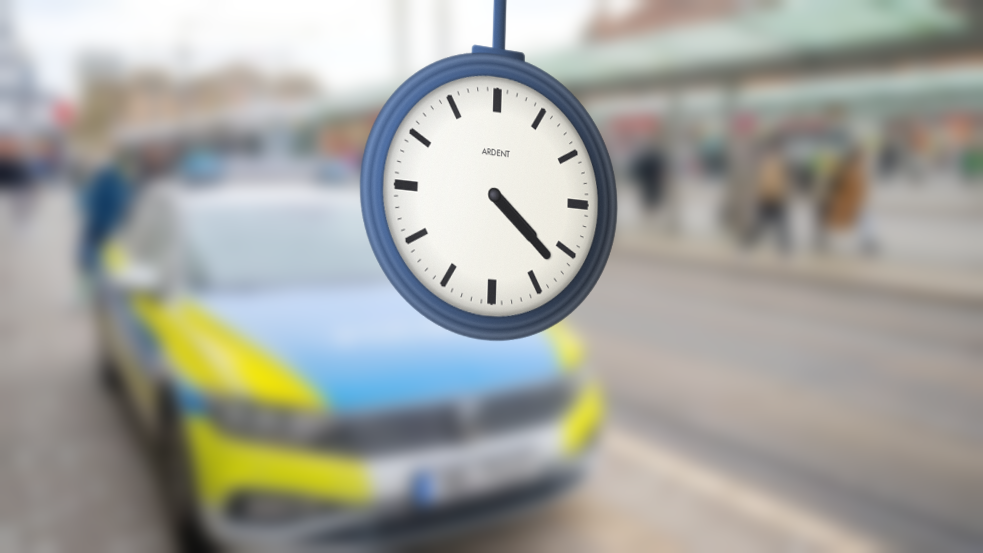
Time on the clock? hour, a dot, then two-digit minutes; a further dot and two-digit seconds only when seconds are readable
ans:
4.22
